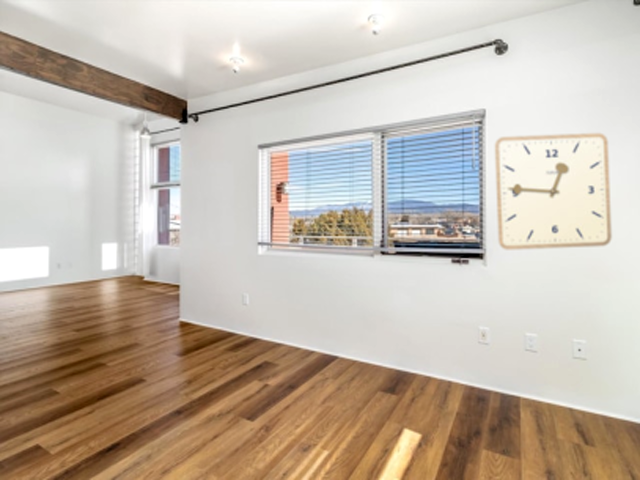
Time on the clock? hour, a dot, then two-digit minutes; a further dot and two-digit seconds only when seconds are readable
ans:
12.46
